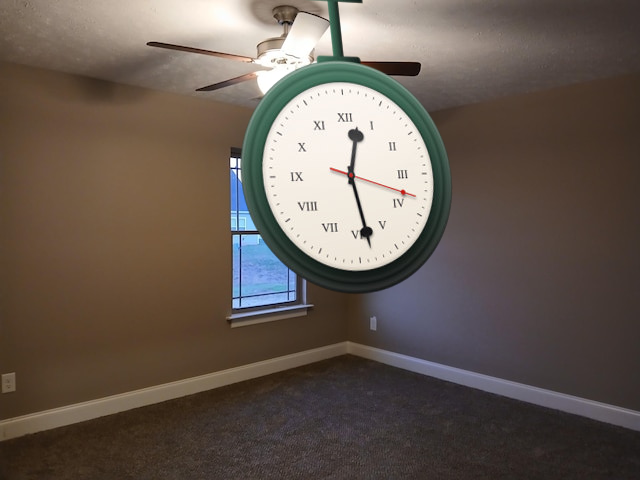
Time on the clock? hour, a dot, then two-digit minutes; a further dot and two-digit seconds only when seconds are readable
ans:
12.28.18
